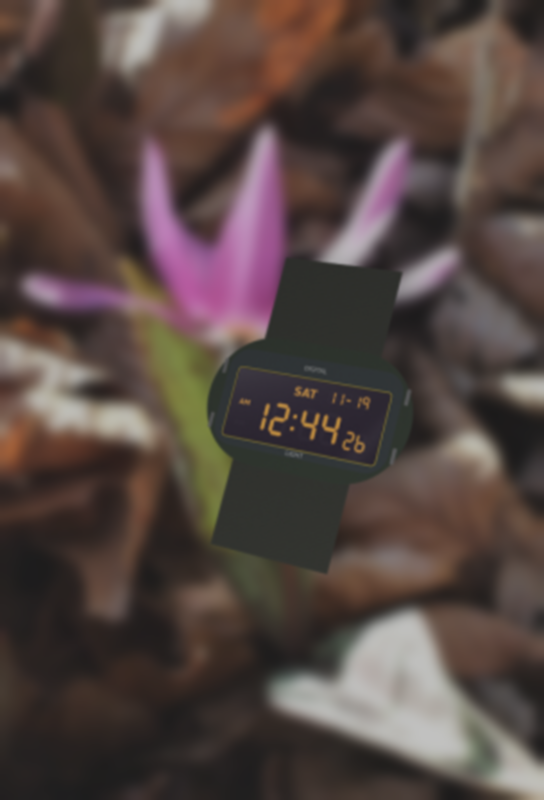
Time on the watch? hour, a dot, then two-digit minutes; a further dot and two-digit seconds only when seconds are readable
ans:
12.44.26
